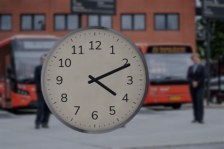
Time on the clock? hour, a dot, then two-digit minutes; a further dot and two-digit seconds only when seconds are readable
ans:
4.11
